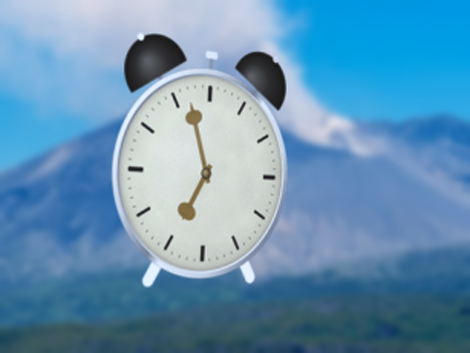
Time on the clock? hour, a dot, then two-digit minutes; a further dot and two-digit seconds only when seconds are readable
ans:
6.57
